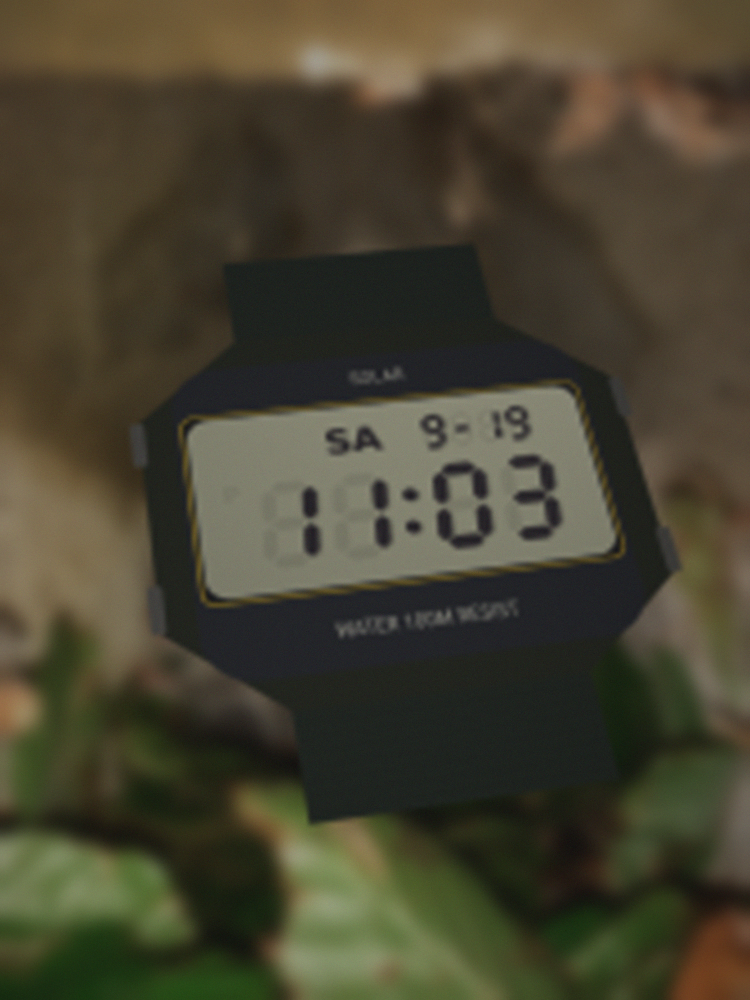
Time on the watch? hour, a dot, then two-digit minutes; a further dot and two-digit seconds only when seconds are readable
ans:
11.03
